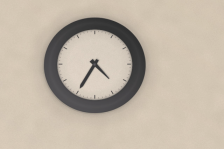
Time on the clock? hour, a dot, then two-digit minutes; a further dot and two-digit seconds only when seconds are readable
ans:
4.35
